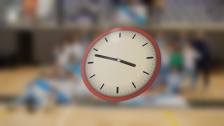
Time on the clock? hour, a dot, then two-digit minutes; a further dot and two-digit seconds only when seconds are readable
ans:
3.48
